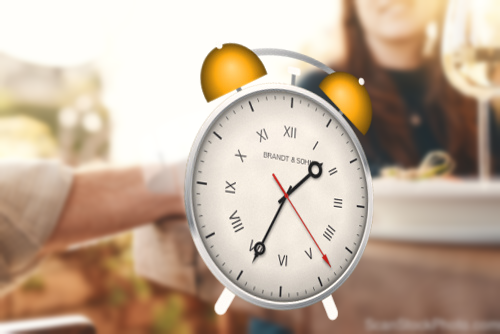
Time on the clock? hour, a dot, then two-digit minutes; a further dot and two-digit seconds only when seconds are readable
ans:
1.34.23
